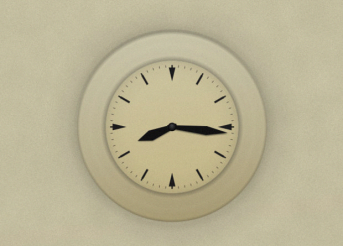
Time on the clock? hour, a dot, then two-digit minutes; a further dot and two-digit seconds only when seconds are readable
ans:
8.16
